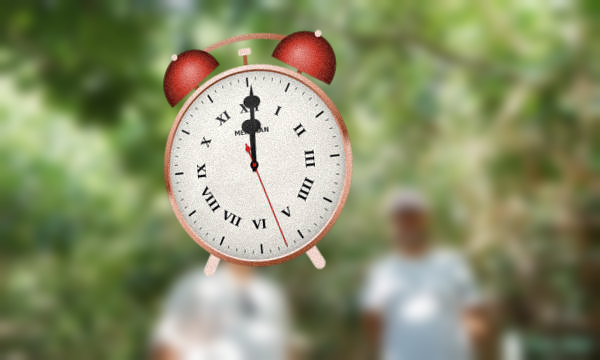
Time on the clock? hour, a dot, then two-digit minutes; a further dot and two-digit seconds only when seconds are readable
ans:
12.00.27
